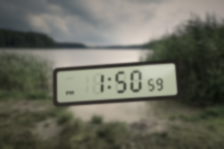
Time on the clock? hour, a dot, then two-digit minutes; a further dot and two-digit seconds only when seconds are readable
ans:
1.50.59
